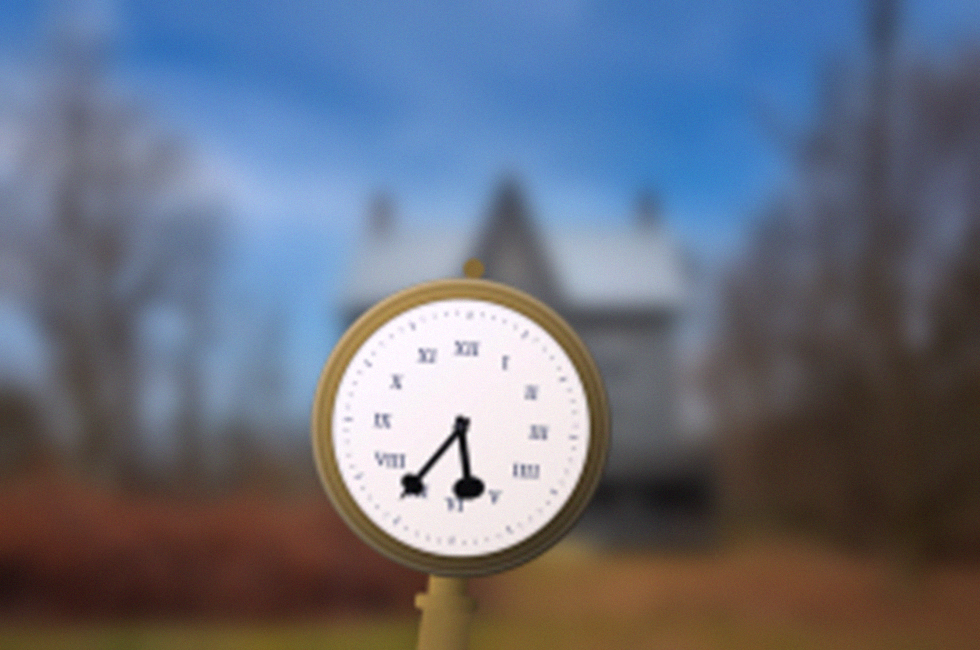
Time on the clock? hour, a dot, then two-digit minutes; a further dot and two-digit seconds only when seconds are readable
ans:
5.36
